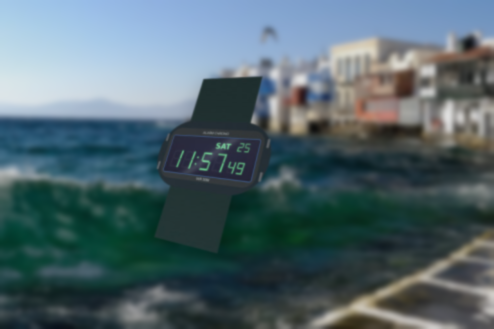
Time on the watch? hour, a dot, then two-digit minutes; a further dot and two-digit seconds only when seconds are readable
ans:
11.57.49
